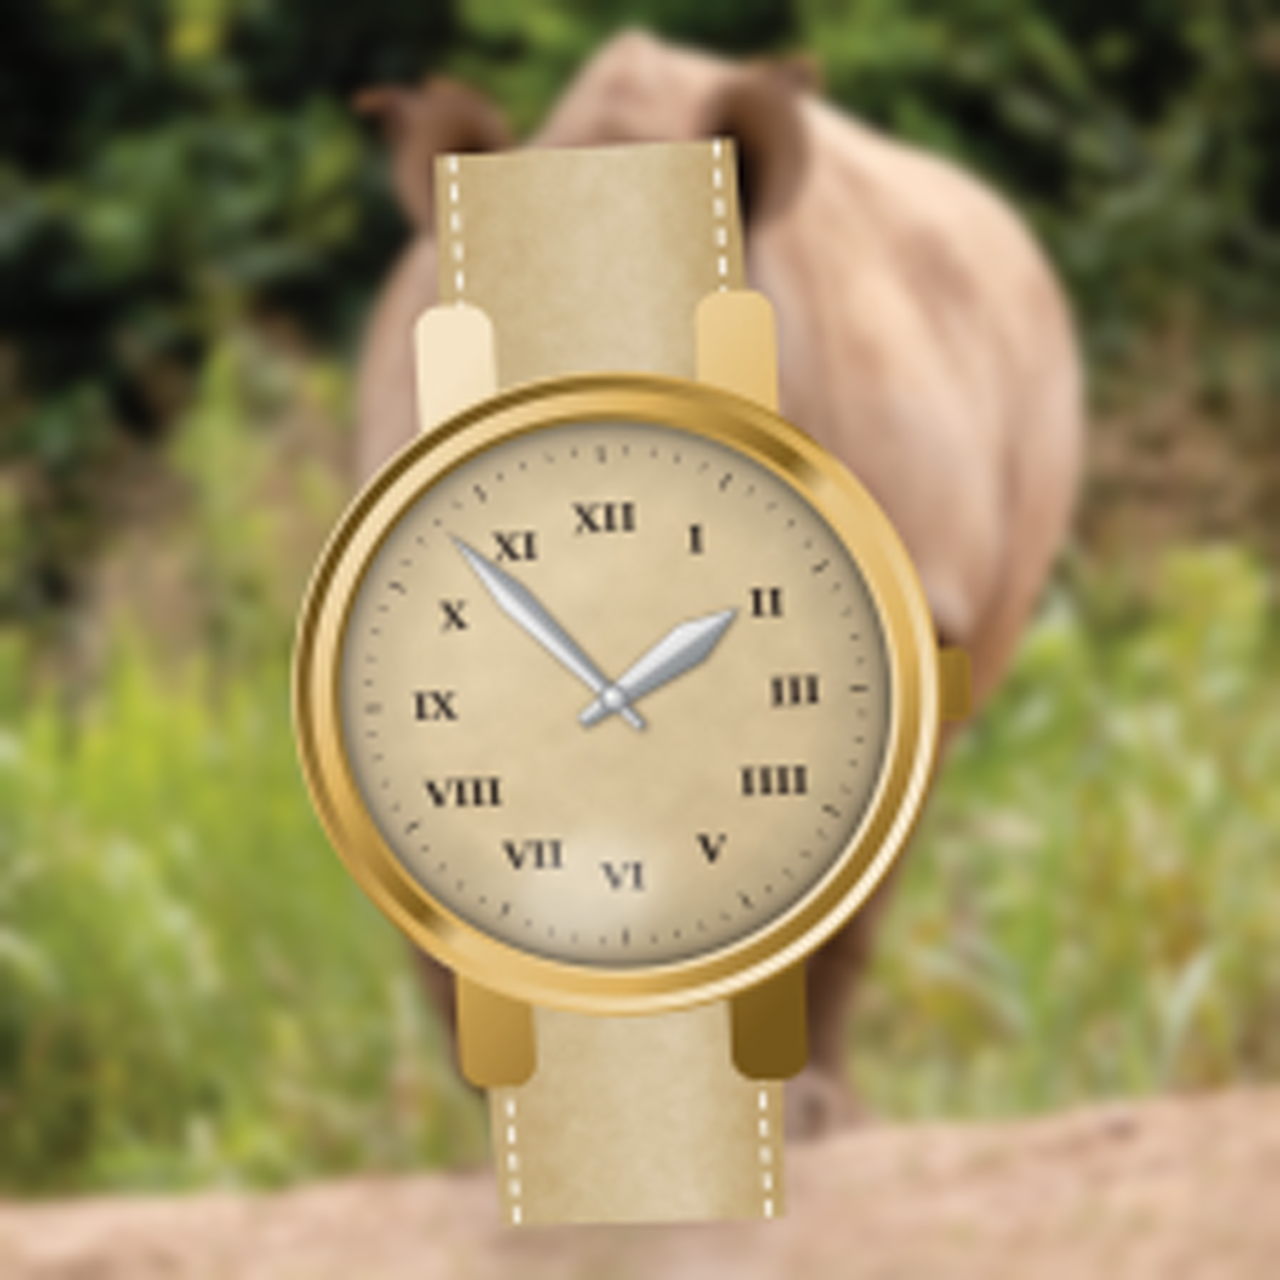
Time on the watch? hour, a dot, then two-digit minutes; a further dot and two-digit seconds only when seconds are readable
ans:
1.53
